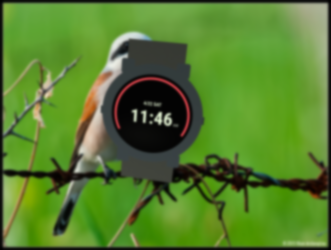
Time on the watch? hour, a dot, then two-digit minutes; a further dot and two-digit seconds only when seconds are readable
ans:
11.46
